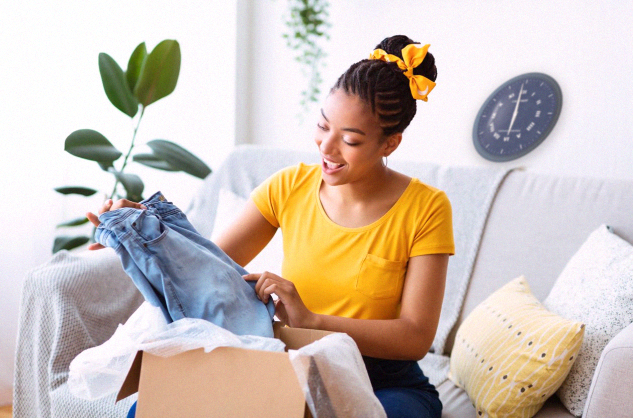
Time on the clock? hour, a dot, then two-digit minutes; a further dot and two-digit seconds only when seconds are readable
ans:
5.59
